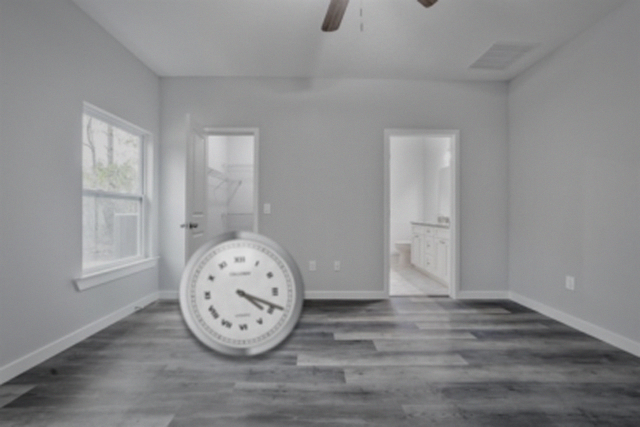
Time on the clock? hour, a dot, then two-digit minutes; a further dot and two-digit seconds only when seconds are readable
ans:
4.19
